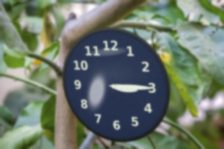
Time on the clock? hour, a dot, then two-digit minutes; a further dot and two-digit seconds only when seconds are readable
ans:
3.15
